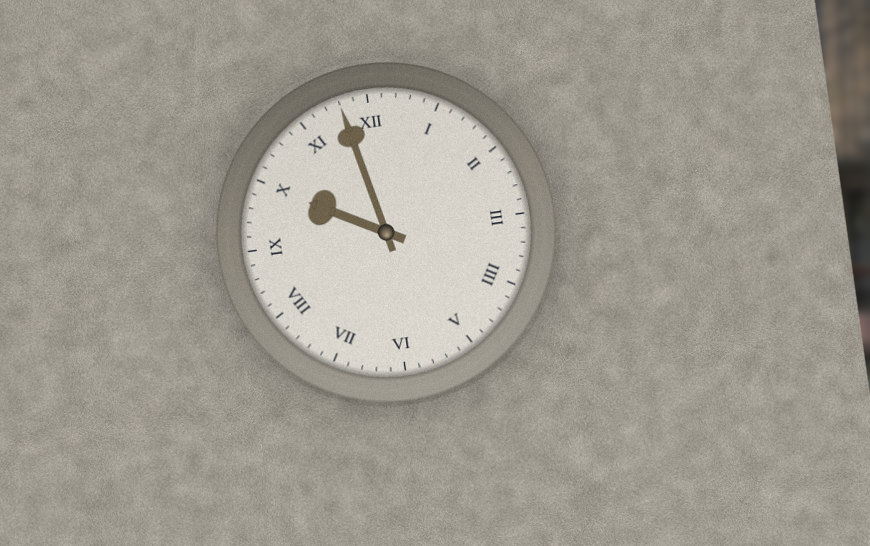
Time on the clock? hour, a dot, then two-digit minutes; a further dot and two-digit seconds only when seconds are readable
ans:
9.58
